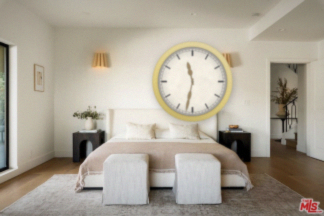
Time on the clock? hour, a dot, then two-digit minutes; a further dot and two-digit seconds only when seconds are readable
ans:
11.32
